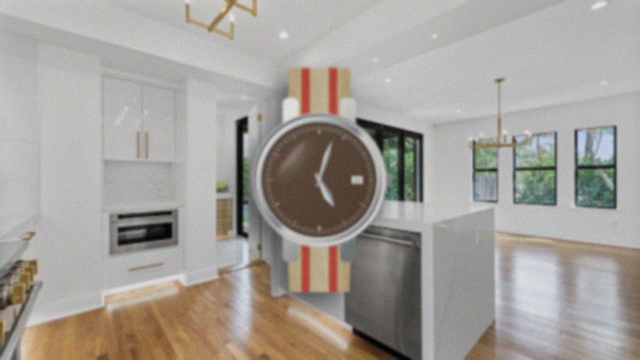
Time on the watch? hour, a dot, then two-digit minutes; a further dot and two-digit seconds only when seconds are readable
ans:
5.03
